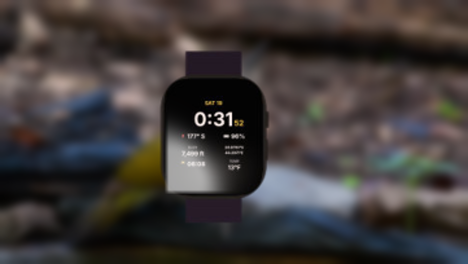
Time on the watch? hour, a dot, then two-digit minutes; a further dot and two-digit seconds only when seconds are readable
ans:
0.31
